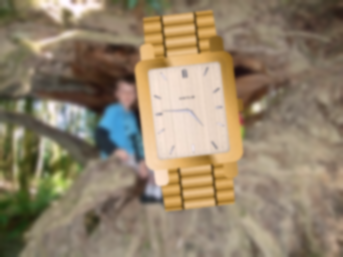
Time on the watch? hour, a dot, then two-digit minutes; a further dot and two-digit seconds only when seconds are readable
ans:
4.46
